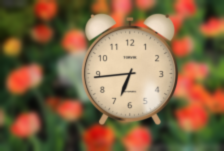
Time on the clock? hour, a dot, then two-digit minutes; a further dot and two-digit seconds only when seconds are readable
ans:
6.44
